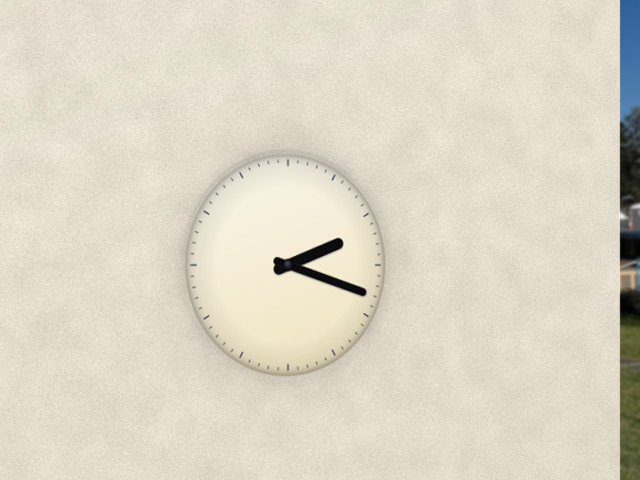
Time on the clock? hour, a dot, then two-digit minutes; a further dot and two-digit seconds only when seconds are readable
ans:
2.18
